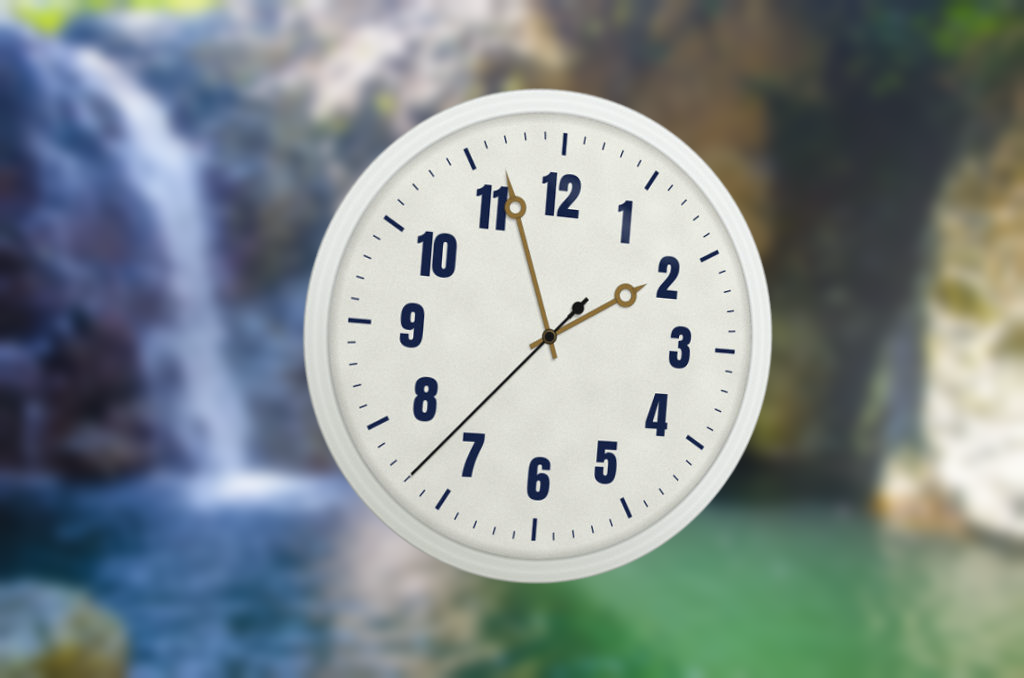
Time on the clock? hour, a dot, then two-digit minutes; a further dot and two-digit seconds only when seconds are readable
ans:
1.56.37
